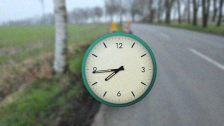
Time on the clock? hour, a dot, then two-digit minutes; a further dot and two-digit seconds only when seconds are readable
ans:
7.44
